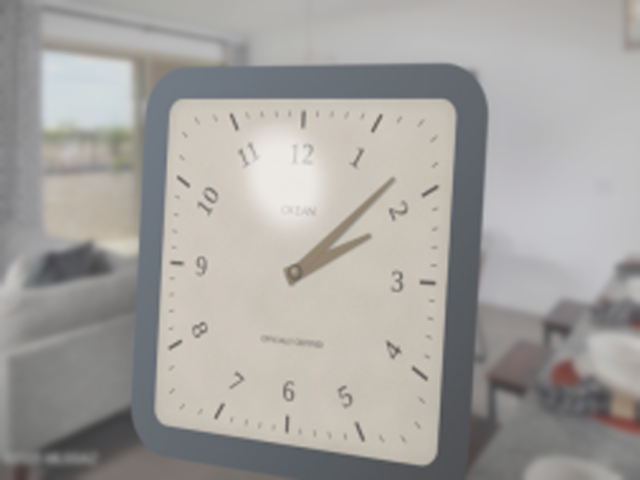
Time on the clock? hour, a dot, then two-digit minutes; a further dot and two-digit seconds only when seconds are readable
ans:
2.08
